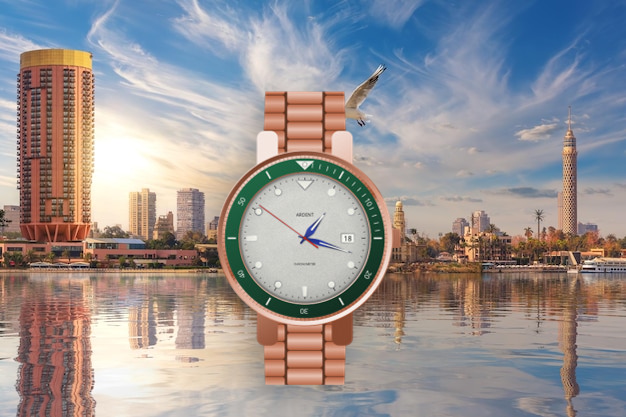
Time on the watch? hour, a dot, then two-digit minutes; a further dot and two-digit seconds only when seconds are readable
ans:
1.17.51
